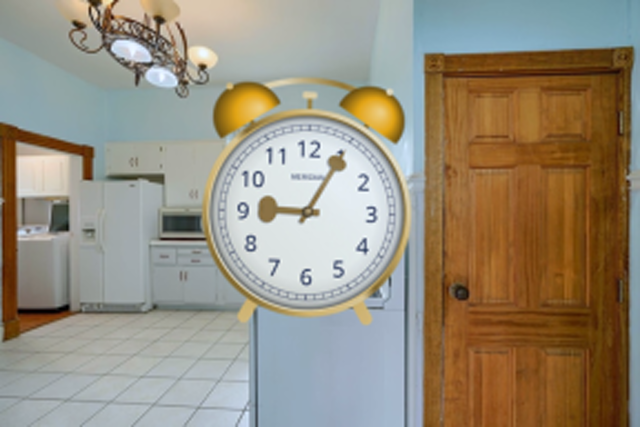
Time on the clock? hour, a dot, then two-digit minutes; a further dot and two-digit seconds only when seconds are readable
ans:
9.05
